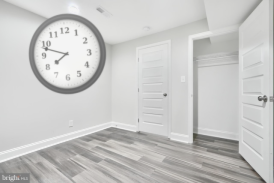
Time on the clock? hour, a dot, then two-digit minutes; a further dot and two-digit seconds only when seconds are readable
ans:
7.48
